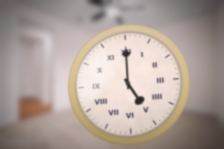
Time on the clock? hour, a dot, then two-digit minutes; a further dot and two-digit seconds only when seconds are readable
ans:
5.00
